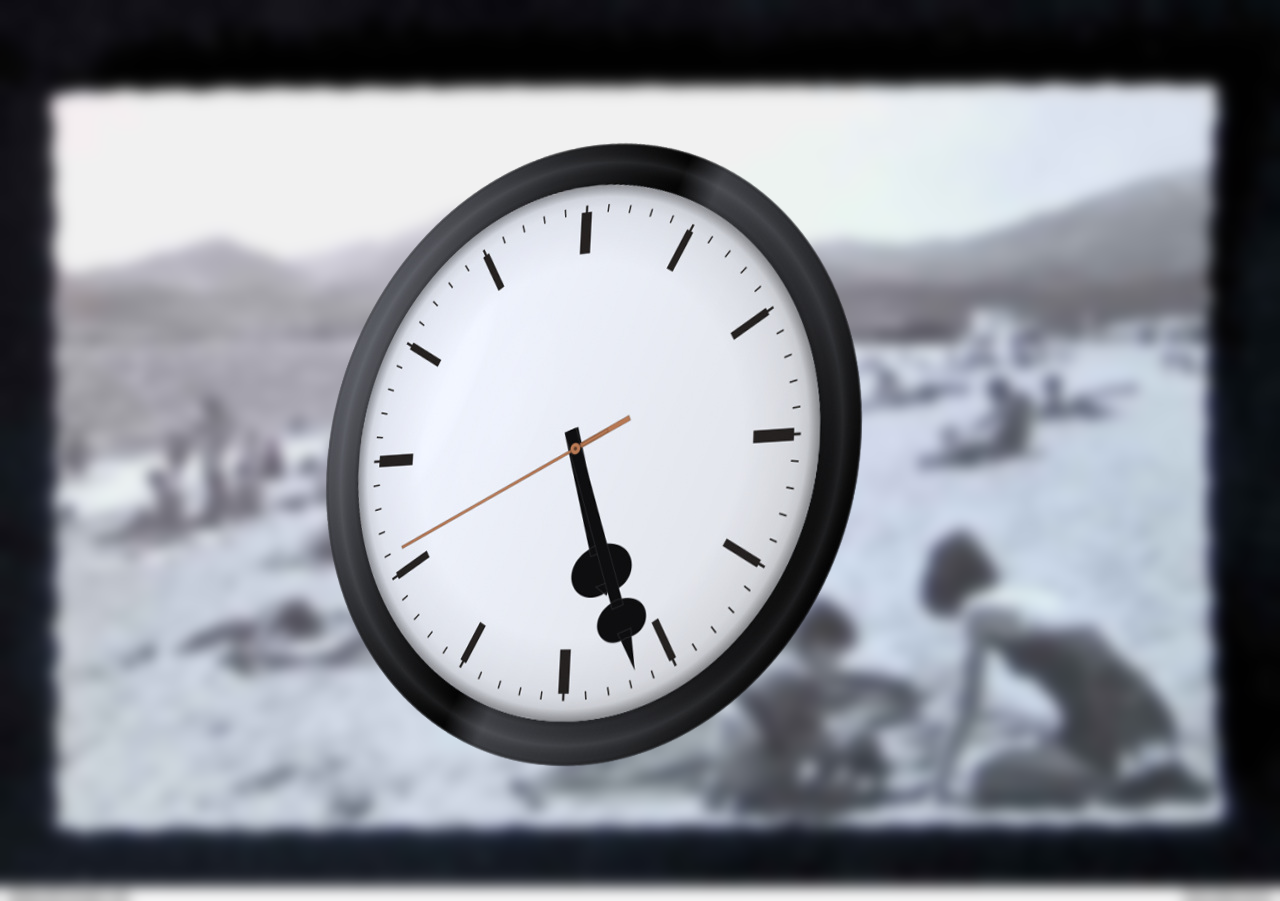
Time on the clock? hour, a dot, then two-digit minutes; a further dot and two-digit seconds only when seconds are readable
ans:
5.26.41
